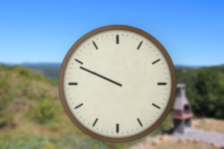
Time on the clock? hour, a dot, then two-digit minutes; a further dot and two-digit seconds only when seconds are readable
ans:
9.49
